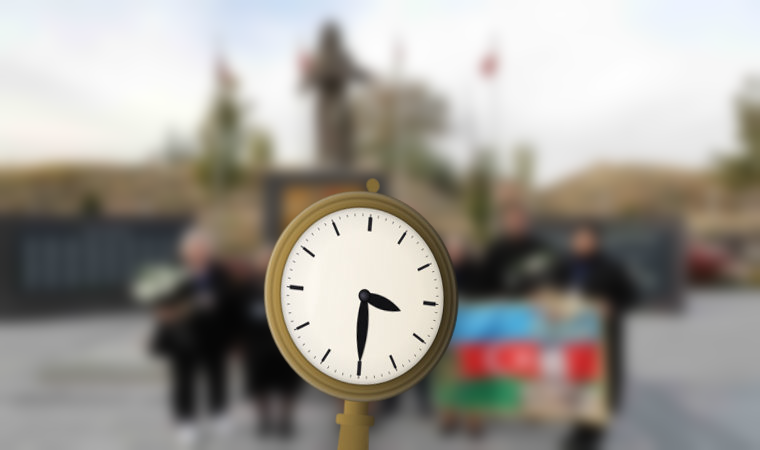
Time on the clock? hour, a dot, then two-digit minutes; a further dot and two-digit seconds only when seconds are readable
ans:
3.30
